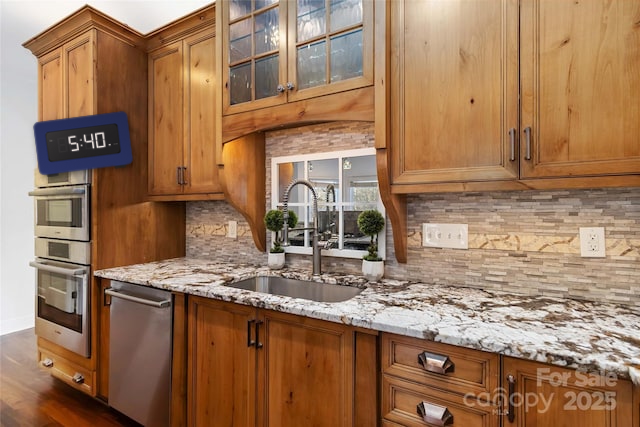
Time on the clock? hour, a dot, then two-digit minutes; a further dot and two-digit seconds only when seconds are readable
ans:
5.40
